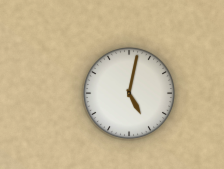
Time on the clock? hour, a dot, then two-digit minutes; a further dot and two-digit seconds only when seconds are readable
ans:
5.02
